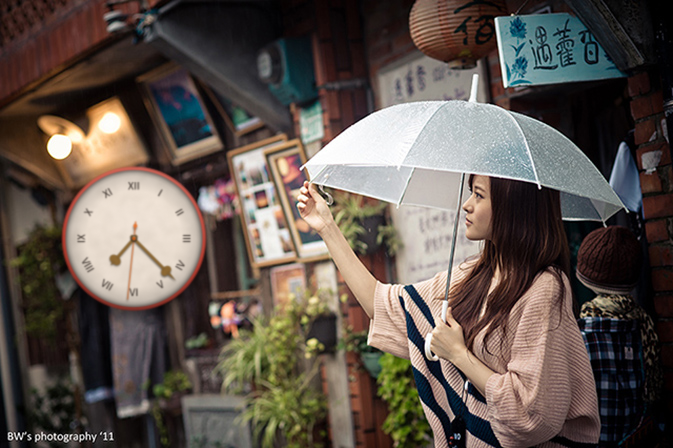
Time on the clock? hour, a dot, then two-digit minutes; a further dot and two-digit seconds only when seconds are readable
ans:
7.22.31
